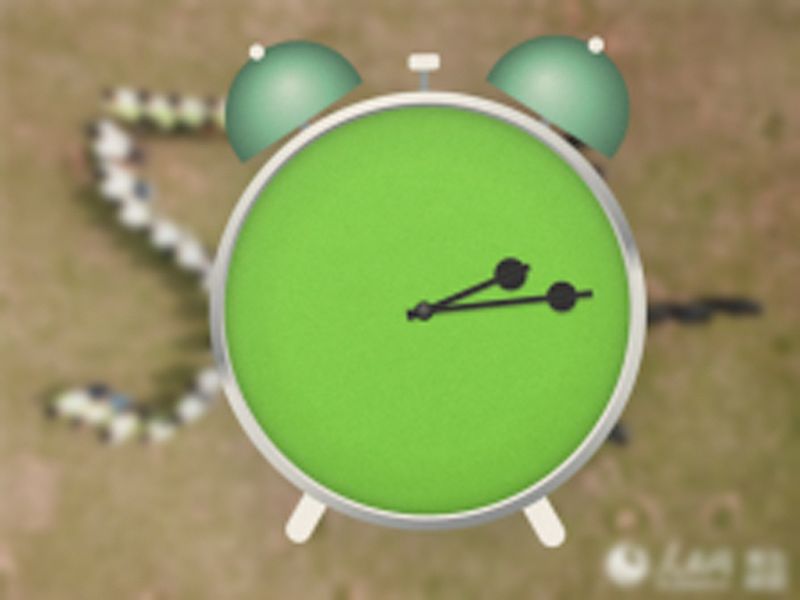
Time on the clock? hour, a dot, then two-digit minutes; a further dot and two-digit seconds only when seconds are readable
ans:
2.14
